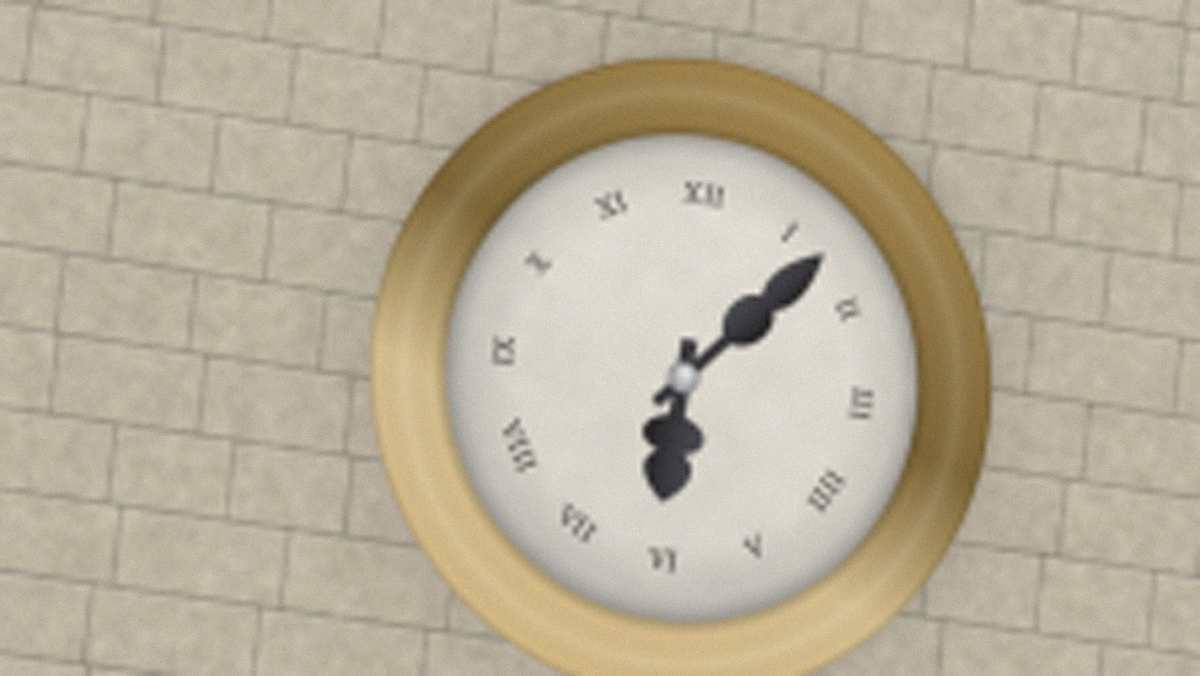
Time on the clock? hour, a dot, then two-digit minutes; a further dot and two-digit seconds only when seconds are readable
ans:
6.07
